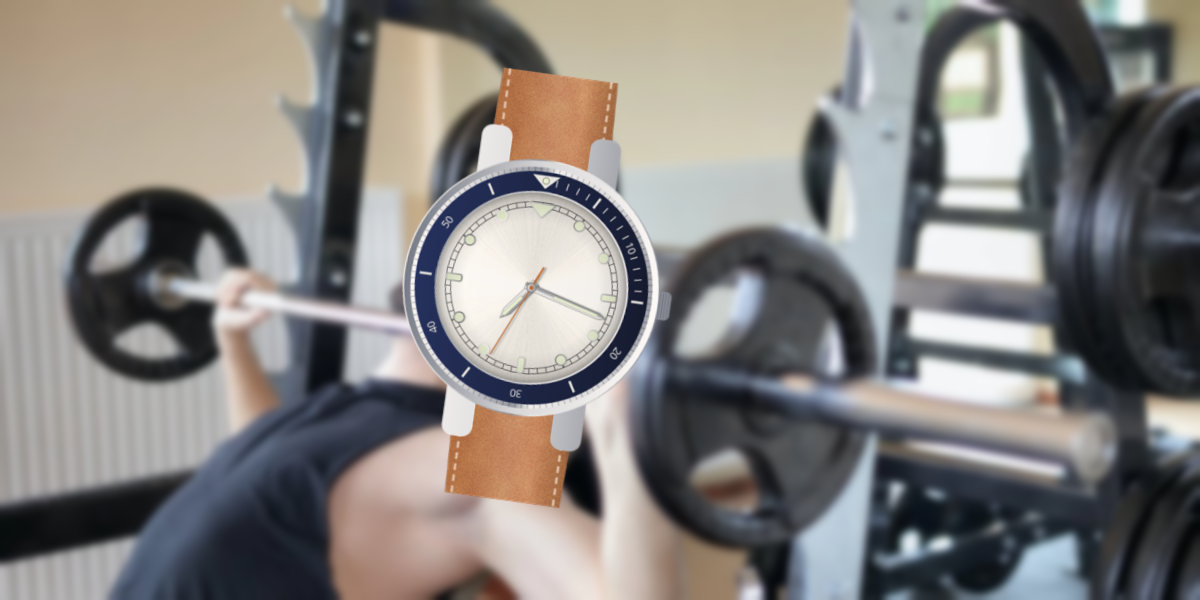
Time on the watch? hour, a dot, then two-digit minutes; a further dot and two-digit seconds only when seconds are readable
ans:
7.17.34
